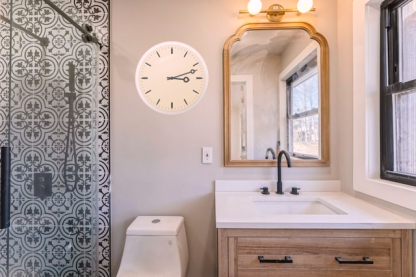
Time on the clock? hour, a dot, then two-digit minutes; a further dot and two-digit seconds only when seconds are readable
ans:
3.12
